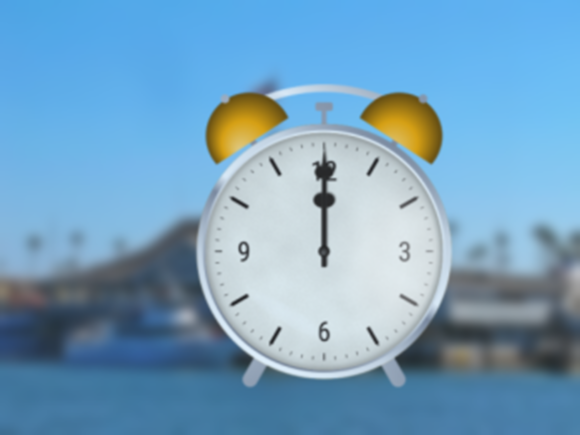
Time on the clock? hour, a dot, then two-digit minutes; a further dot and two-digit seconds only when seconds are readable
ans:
12.00
